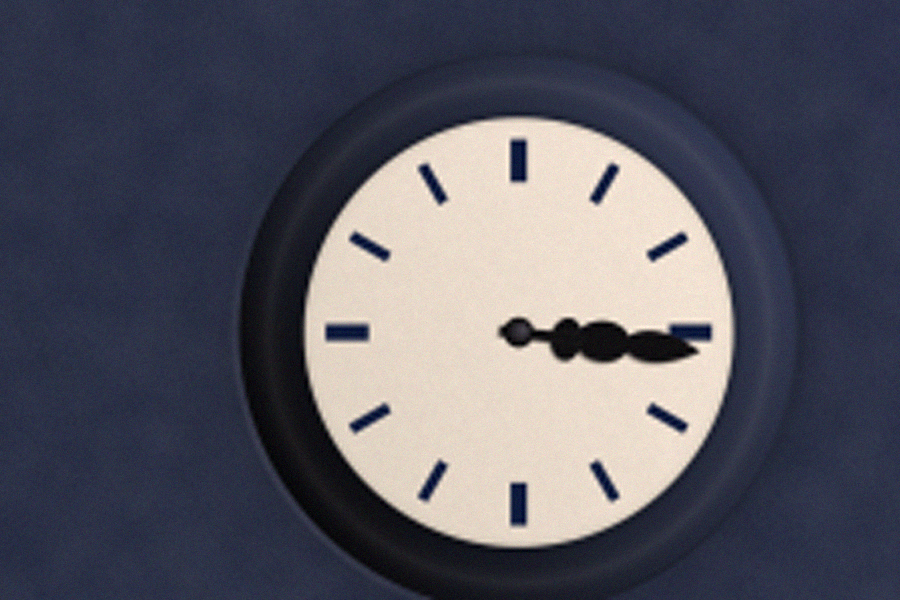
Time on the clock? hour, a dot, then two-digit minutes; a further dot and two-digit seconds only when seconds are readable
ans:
3.16
